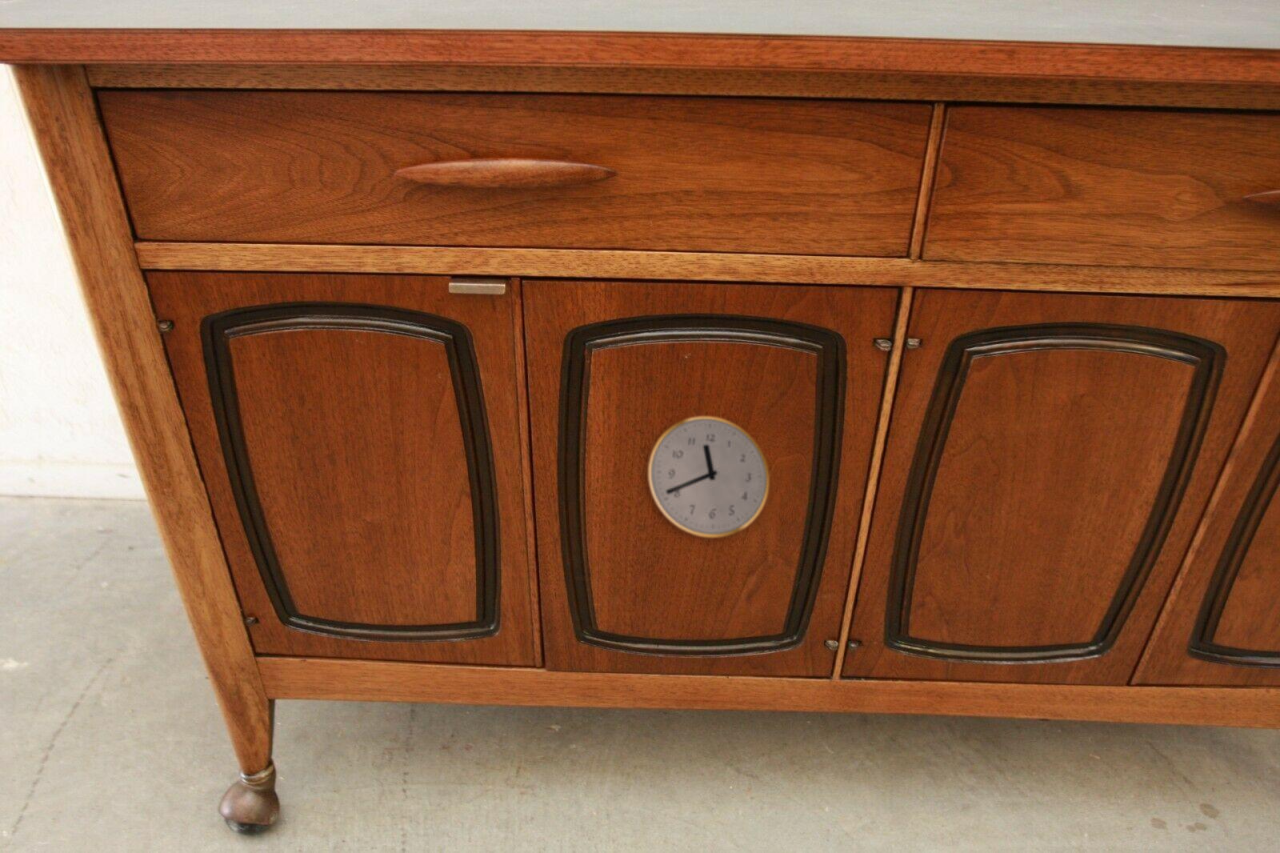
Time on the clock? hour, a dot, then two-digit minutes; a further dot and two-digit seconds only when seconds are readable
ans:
11.41
